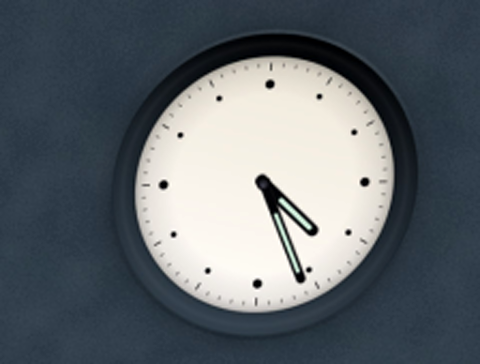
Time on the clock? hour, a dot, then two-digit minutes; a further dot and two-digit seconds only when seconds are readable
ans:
4.26
